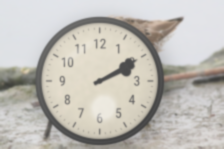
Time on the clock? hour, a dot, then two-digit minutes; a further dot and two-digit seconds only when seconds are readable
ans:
2.10
